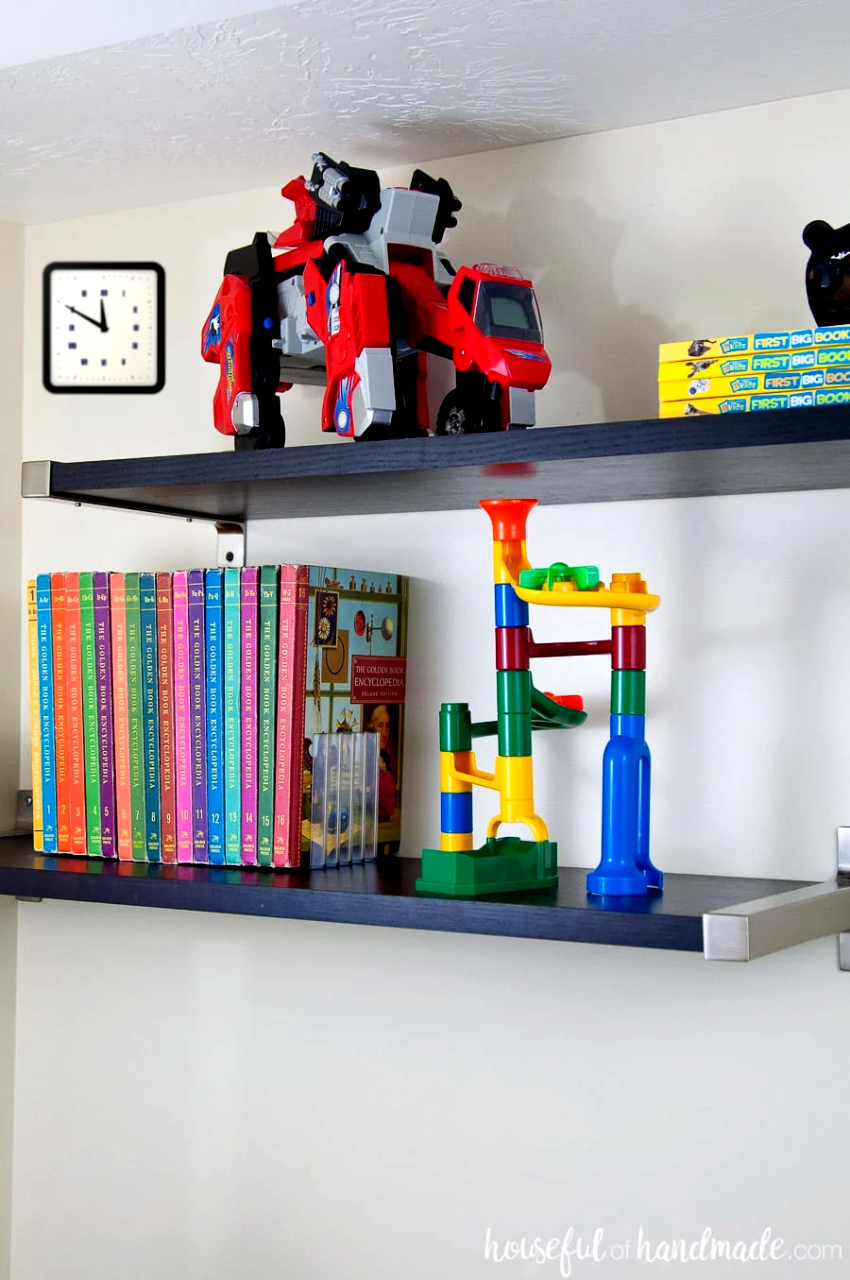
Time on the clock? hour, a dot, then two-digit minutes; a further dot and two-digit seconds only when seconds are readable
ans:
11.50
